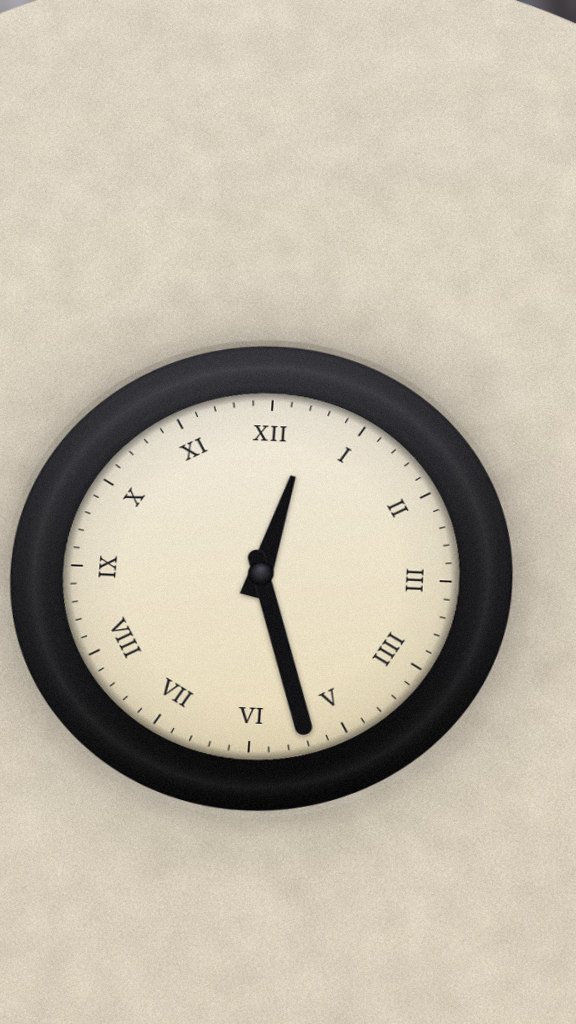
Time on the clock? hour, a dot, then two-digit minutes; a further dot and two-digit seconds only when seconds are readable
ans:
12.27
